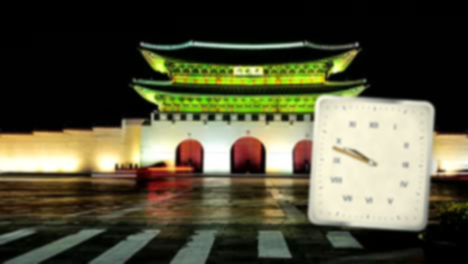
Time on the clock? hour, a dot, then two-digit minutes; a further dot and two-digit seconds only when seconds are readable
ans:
9.48
